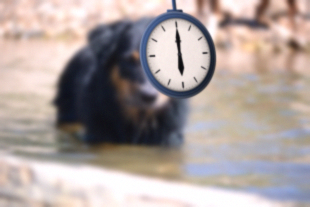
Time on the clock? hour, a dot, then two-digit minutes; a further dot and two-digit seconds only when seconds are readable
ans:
6.00
